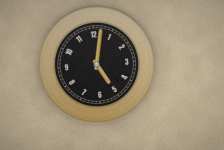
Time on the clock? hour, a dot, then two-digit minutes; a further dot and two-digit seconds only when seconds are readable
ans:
5.02
